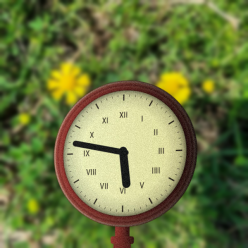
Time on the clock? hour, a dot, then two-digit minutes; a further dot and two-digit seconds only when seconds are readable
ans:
5.47
